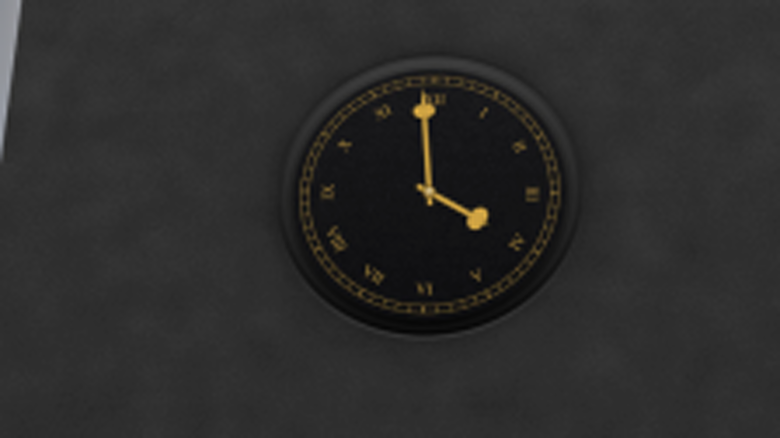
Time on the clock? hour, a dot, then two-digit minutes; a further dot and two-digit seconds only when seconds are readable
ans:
3.59
